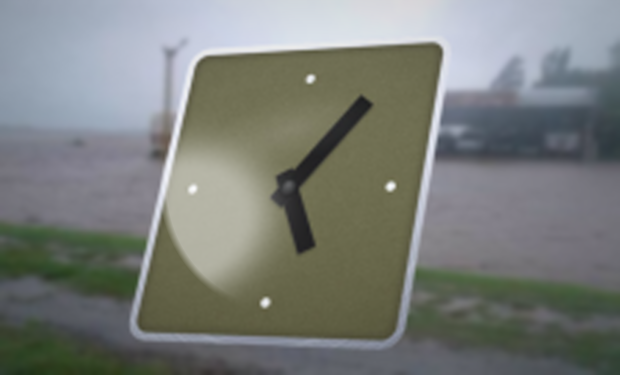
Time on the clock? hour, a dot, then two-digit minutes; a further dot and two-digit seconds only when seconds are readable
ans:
5.06
